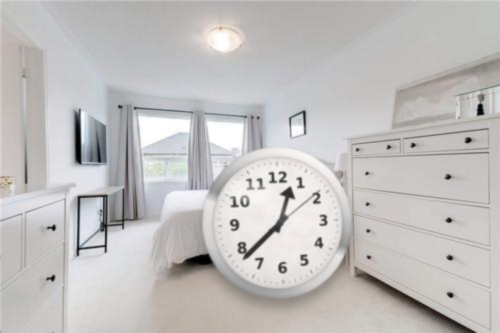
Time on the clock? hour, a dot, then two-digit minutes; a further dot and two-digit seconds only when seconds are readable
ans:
12.38.09
